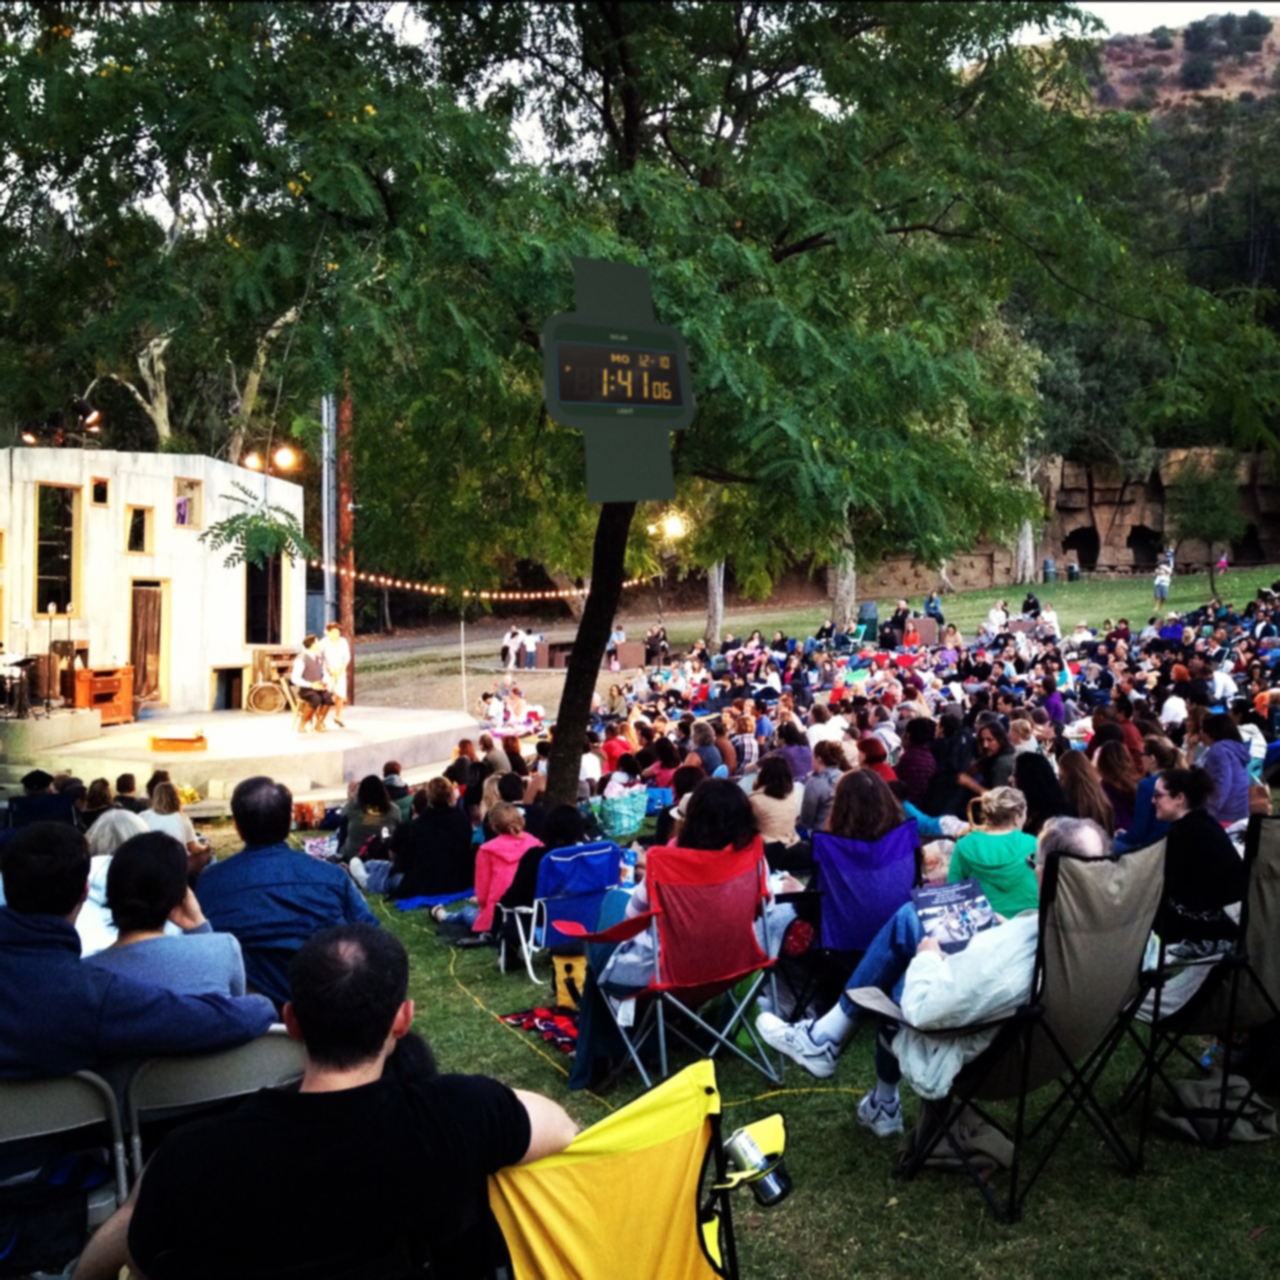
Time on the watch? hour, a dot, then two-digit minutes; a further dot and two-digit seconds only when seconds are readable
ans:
1.41.06
